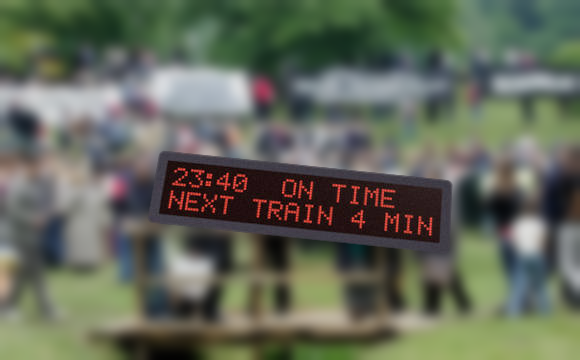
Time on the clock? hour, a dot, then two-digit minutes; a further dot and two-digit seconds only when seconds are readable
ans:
23.40
